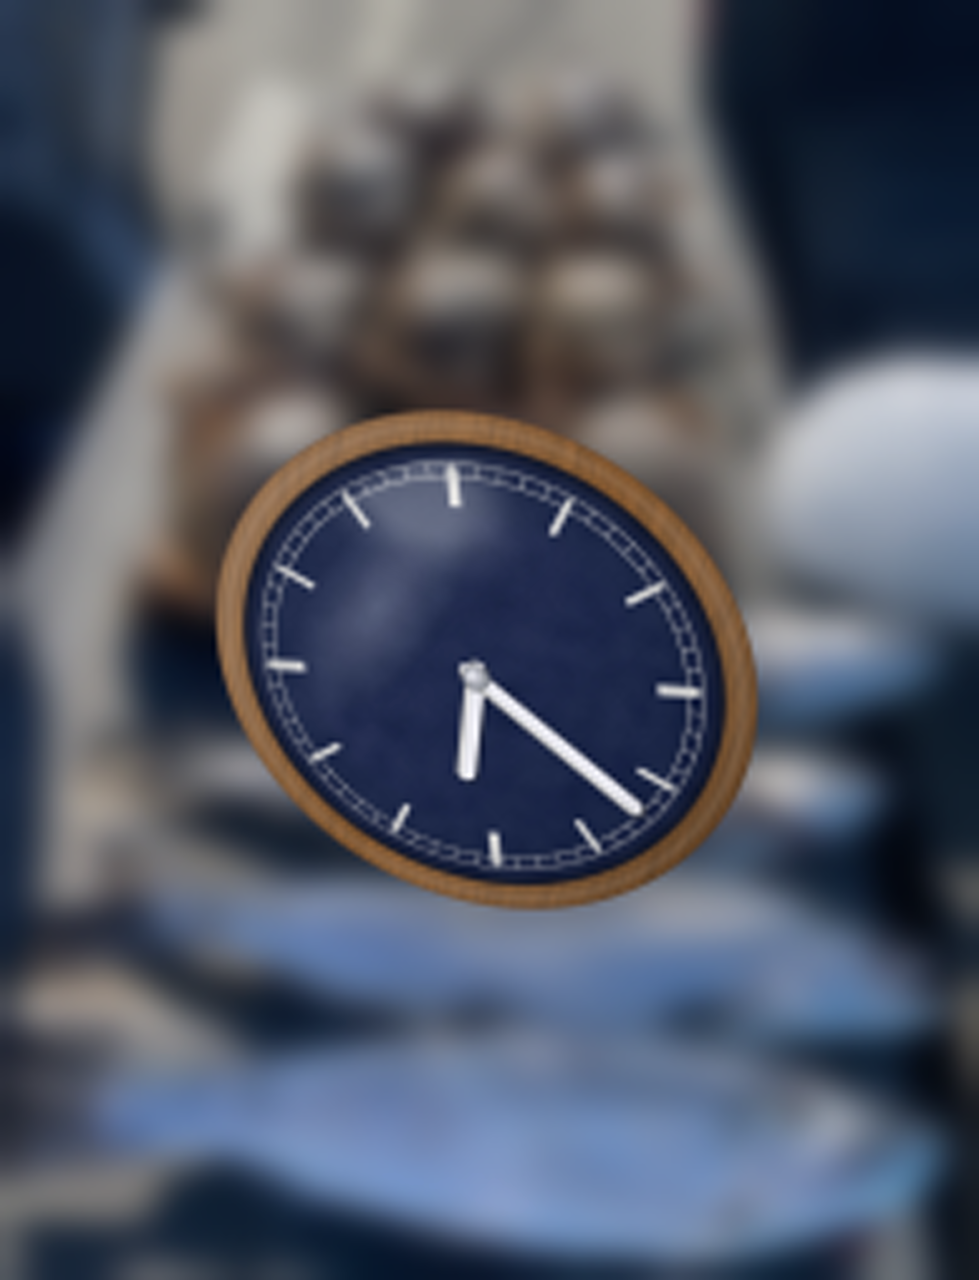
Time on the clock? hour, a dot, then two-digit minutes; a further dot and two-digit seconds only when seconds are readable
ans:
6.22
